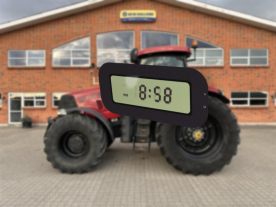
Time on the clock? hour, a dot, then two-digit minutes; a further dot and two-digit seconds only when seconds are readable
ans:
8.58
